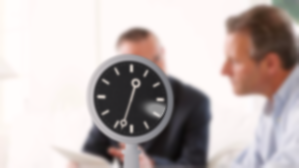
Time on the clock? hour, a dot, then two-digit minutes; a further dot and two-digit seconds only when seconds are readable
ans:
12.33
